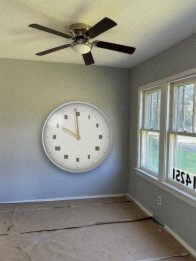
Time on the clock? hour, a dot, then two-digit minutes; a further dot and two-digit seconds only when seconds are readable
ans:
9.59
